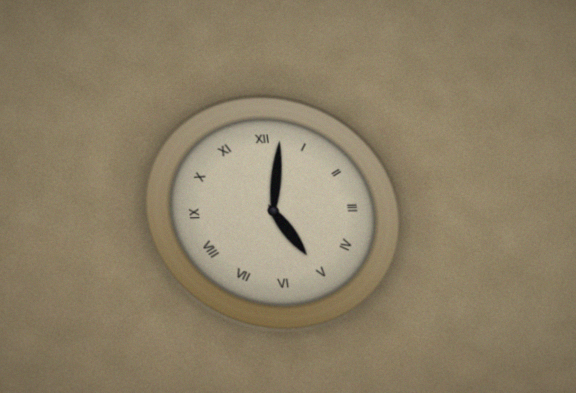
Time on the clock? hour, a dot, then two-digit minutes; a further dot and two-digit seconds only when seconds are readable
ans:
5.02
